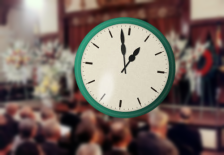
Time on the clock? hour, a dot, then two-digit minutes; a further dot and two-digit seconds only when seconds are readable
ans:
12.58
